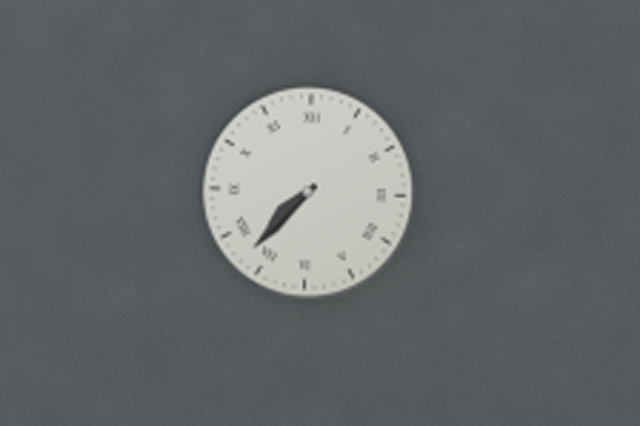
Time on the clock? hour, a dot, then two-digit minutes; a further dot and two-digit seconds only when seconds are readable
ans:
7.37
